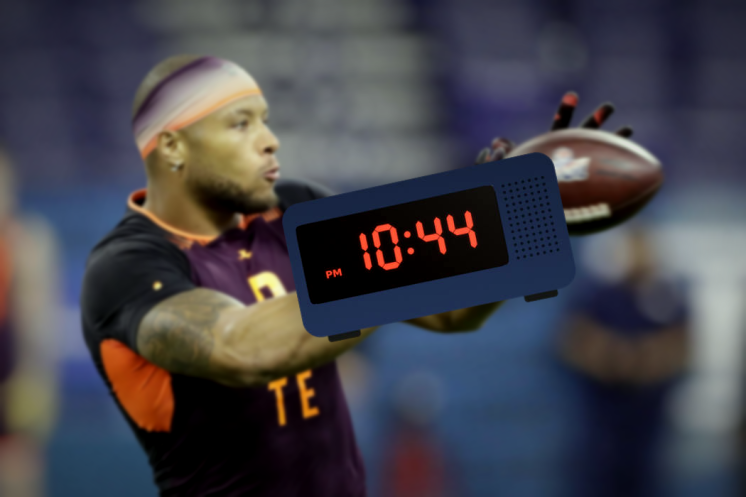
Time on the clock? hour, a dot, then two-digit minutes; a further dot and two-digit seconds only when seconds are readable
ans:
10.44
